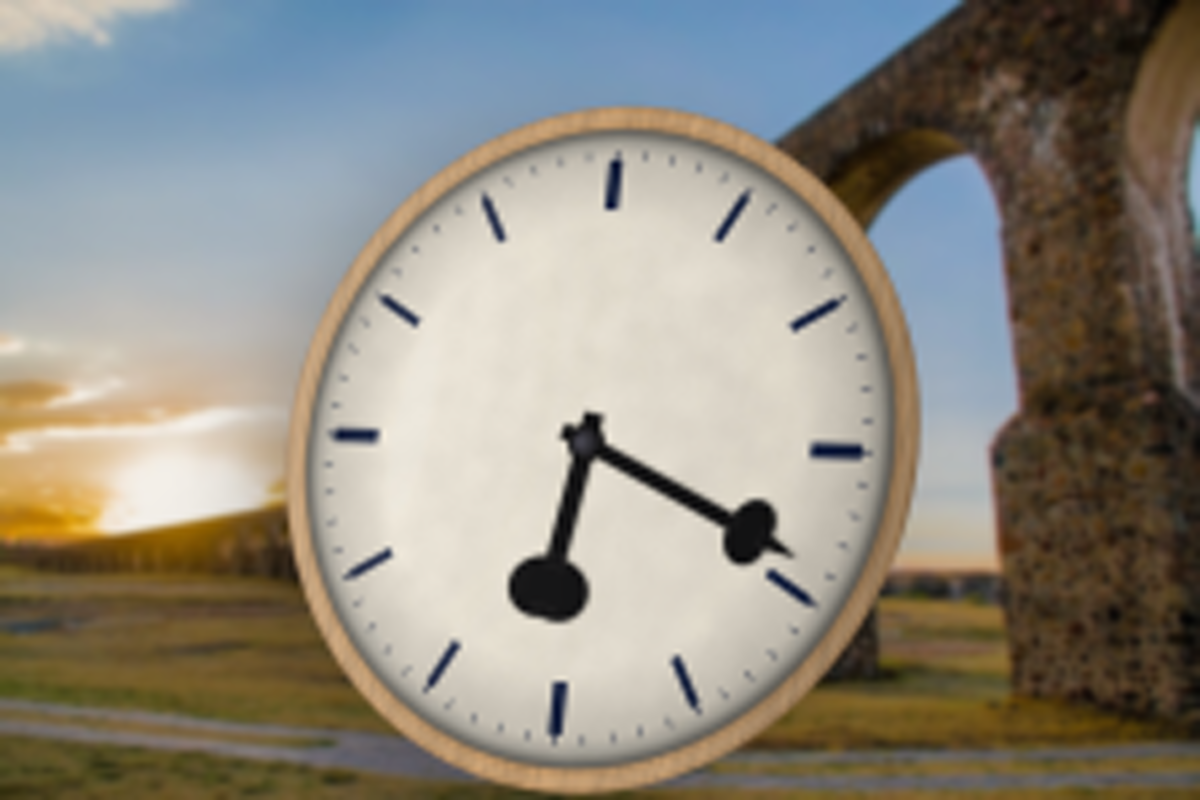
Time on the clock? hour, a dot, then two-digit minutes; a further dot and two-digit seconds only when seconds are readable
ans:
6.19
